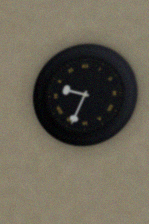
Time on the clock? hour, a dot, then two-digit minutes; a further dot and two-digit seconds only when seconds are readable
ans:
9.34
